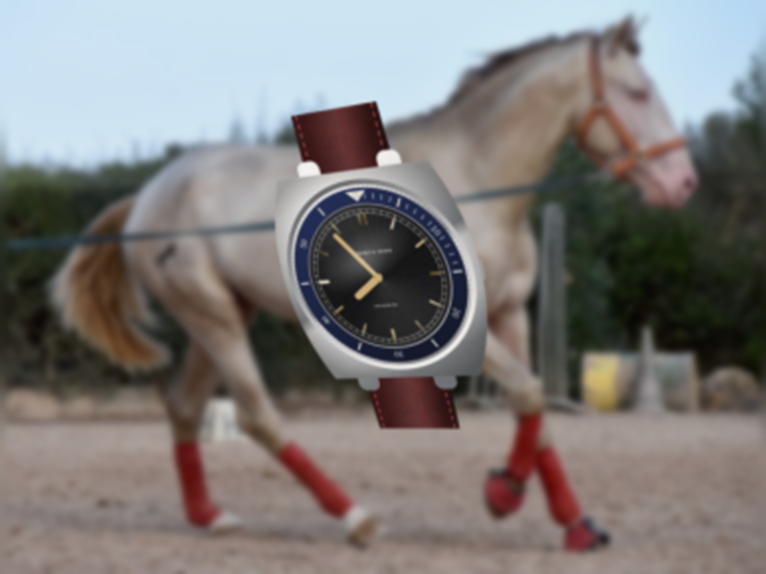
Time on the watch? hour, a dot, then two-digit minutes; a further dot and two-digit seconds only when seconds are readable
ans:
7.54
